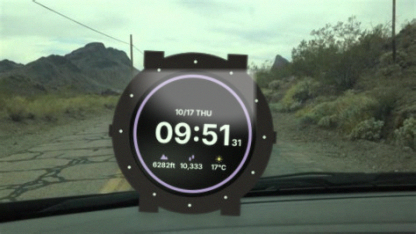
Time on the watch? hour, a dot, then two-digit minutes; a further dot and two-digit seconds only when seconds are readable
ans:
9.51.31
